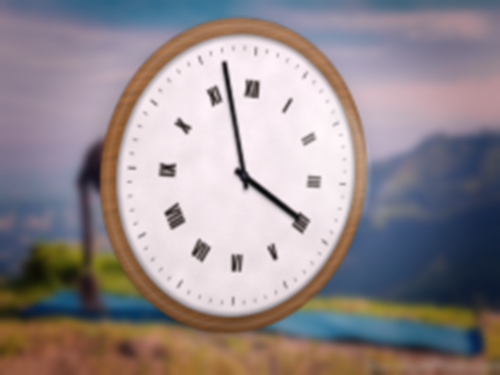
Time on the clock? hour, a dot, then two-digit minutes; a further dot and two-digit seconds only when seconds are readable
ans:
3.57
